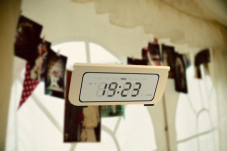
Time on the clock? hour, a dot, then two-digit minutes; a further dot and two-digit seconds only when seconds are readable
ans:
19.23
